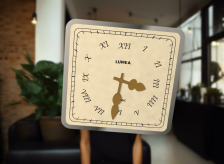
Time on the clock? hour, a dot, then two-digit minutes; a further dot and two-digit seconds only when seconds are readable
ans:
3.31
